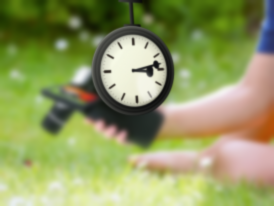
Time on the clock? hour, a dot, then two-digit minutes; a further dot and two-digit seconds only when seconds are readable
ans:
3.13
